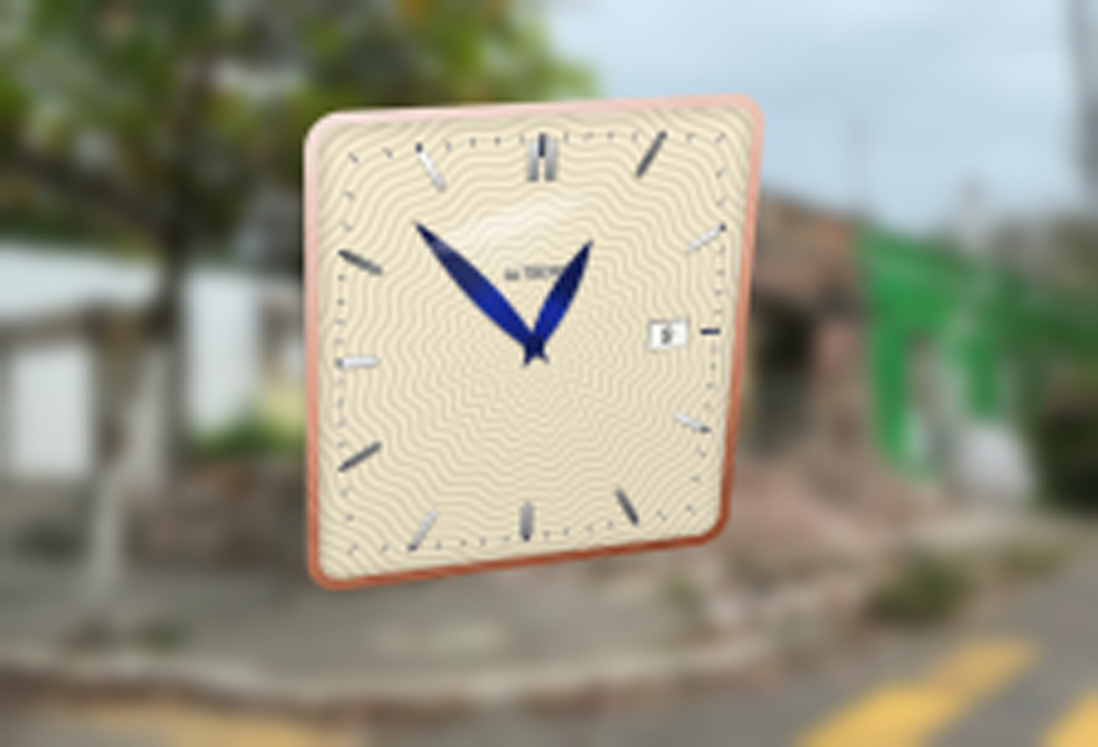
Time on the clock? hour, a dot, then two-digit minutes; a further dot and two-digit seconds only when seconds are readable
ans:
12.53
